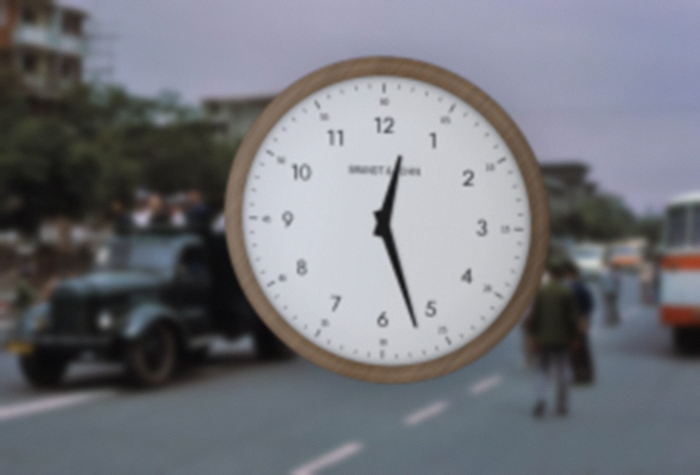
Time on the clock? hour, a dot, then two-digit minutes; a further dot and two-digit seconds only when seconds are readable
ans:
12.27
